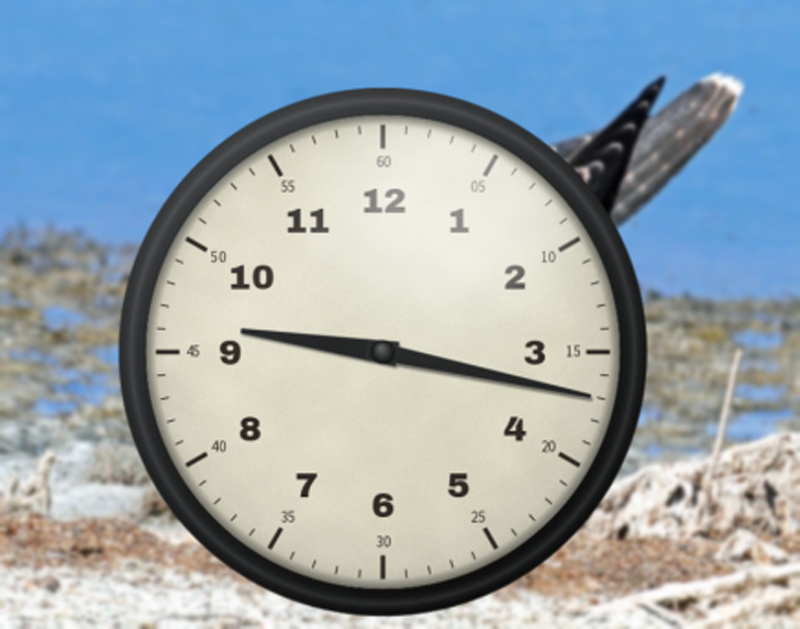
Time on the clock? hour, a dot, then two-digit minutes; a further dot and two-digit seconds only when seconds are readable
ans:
9.17
